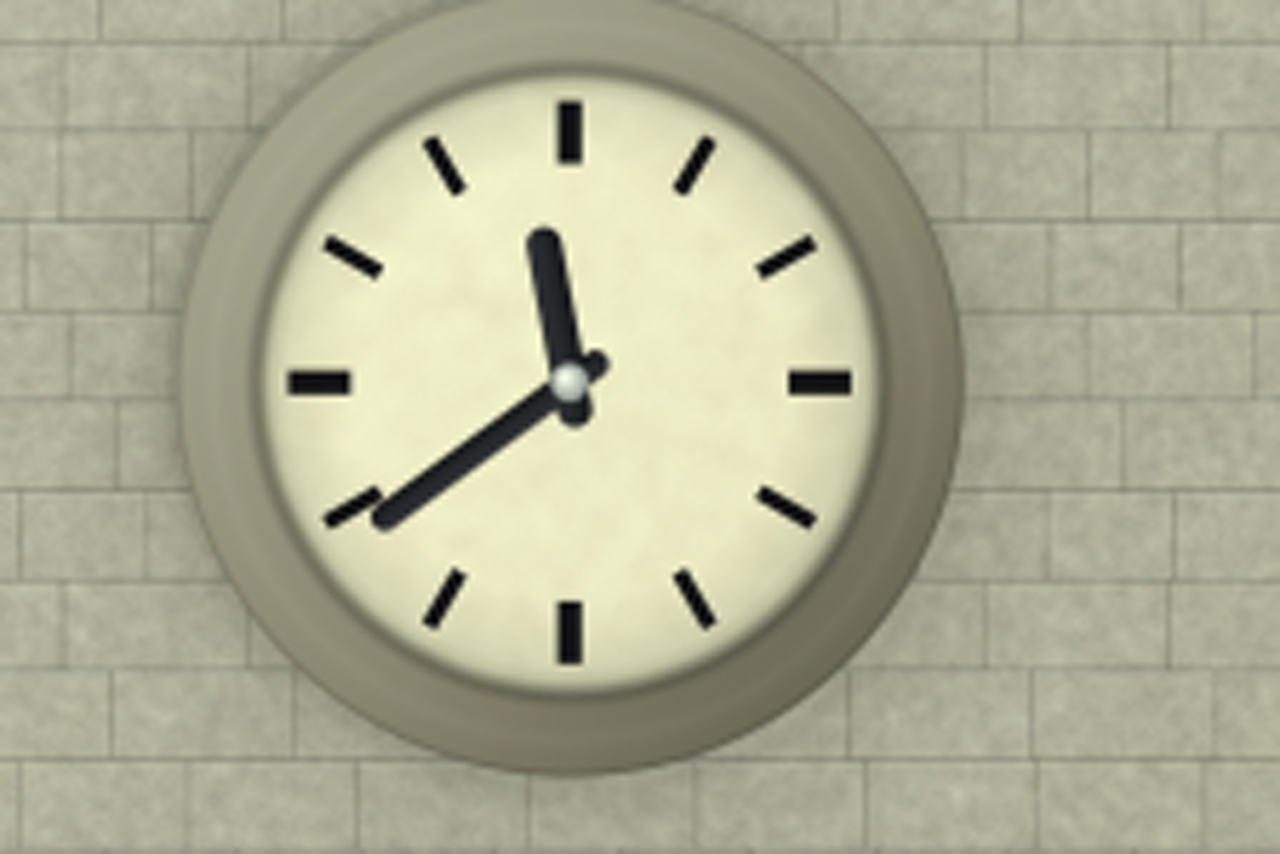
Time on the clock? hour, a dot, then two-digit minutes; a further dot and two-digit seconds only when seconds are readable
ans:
11.39
